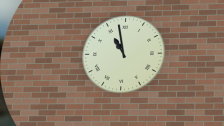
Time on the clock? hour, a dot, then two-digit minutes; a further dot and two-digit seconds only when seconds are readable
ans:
10.58
